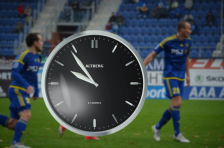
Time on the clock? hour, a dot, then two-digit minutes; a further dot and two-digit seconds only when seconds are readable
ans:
9.54
